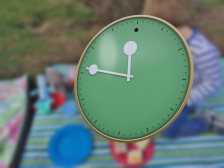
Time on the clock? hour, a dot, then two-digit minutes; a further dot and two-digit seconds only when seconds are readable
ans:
11.46
